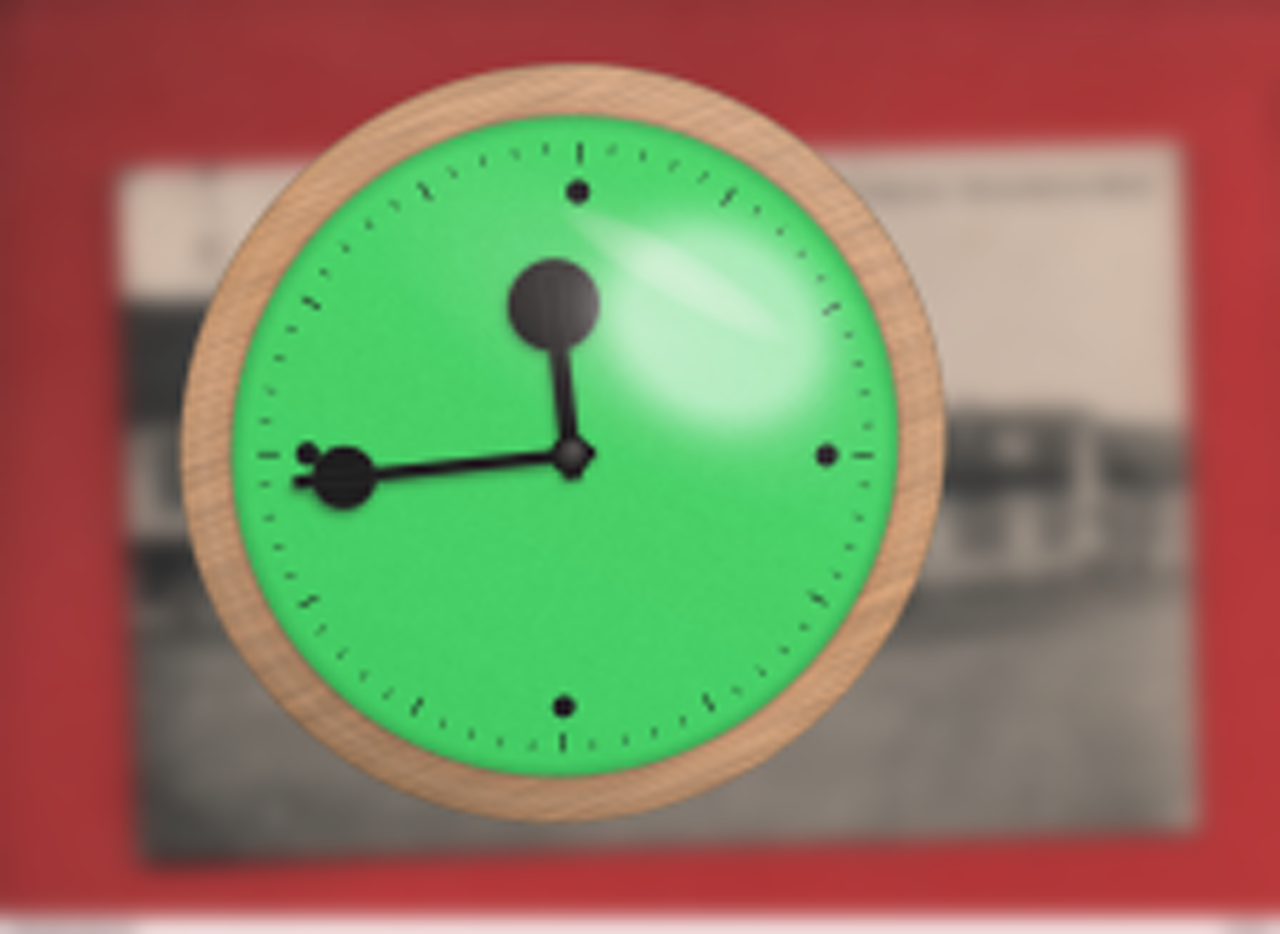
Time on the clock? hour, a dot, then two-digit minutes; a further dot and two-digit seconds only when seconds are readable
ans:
11.44
